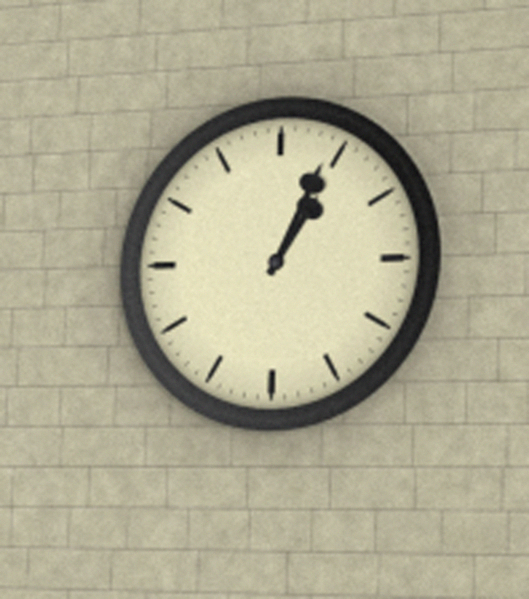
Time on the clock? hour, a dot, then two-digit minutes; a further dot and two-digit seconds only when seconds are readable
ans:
1.04
